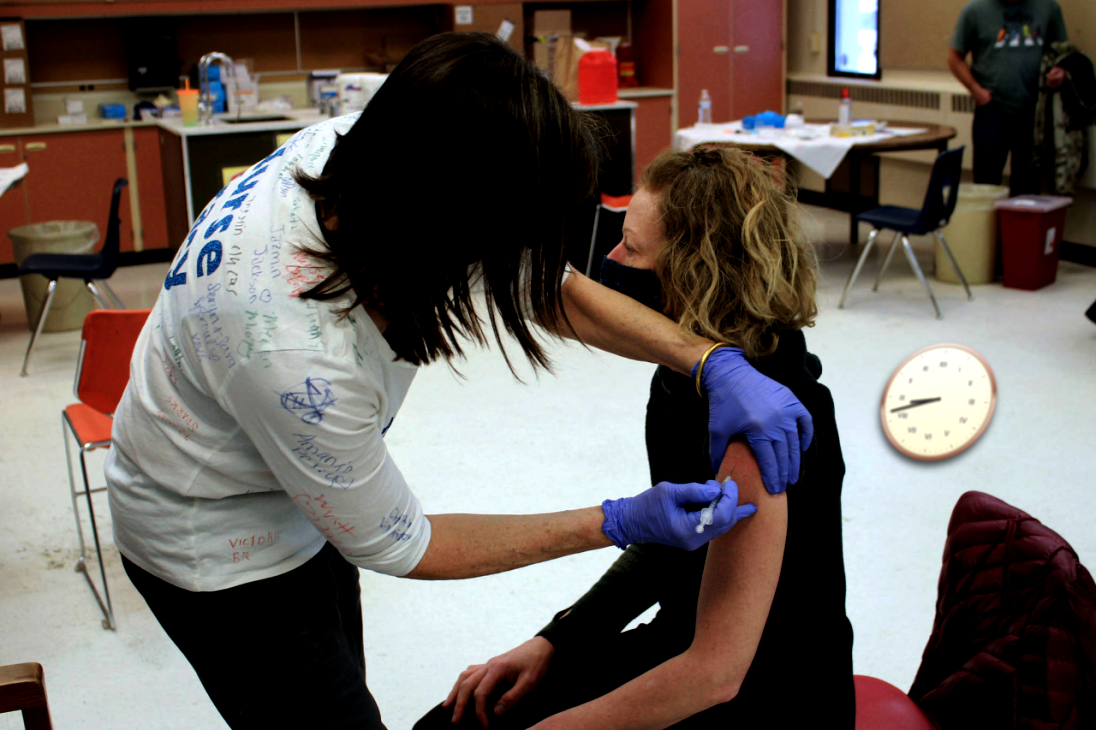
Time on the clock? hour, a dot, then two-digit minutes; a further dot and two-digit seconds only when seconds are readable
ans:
8.42
